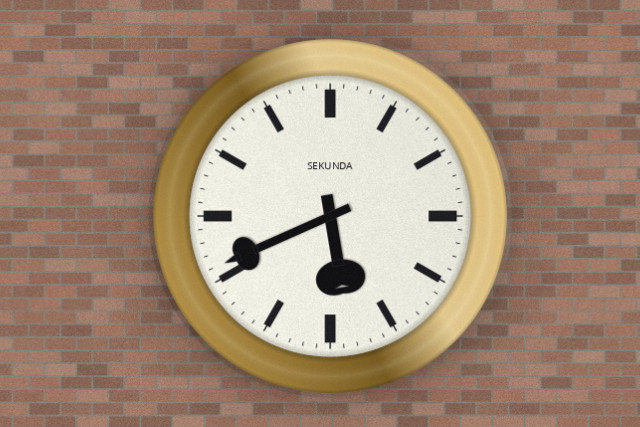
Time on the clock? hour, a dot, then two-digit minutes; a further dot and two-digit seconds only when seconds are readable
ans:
5.41
